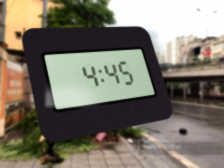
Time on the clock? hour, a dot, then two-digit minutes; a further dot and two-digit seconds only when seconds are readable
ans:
4.45
